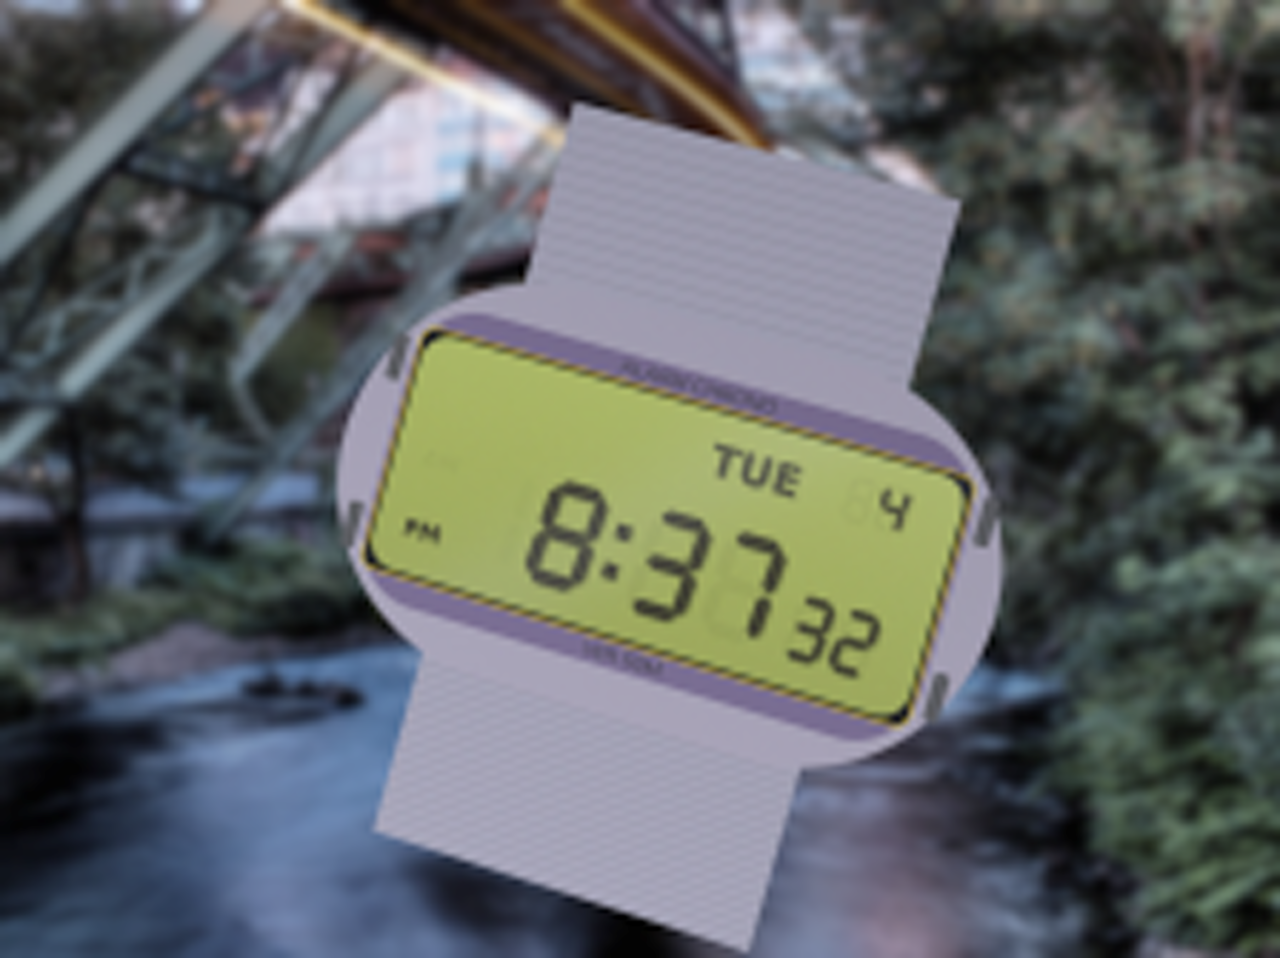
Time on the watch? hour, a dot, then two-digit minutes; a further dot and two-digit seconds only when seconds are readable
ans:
8.37.32
